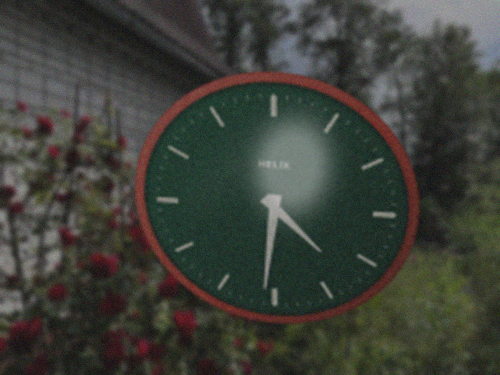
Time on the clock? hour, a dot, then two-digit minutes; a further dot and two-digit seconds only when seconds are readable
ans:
4.31
